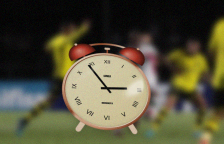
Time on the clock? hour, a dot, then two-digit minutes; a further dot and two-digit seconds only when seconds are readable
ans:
2.54
